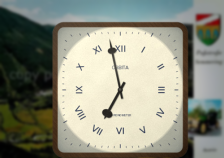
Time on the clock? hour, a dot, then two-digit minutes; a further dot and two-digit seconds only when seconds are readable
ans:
6.58
